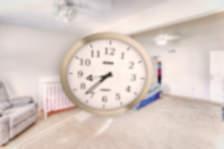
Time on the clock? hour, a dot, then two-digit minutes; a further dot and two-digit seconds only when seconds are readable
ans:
8.37
